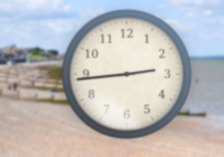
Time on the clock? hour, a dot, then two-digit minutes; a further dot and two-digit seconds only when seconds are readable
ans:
2.44
